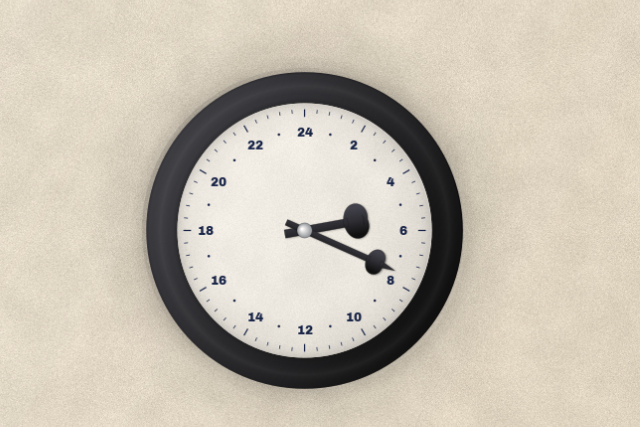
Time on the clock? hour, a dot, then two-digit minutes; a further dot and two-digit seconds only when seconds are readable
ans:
5.19
